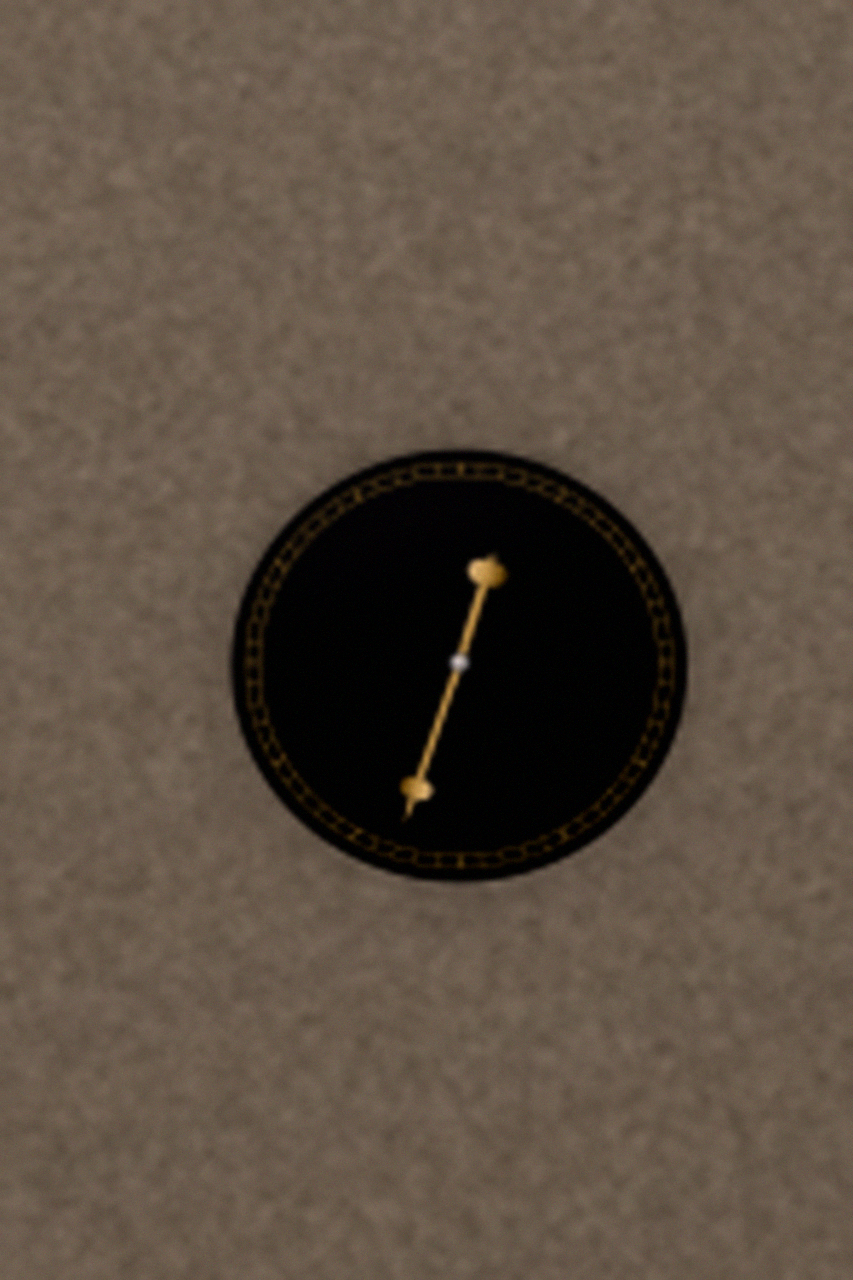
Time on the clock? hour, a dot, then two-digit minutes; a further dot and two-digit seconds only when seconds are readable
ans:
12.33
